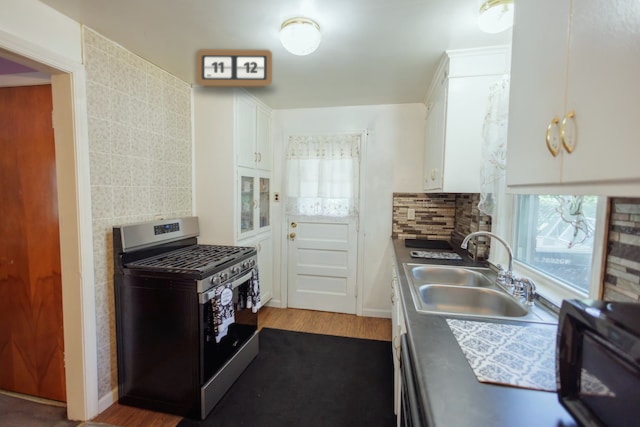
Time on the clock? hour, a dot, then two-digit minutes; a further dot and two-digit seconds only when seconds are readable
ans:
11.12
